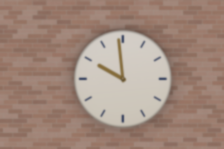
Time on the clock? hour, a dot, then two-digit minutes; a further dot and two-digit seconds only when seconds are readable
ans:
9.59
